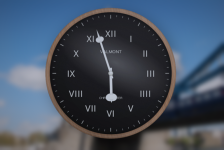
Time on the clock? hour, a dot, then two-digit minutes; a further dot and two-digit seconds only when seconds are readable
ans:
5.57
